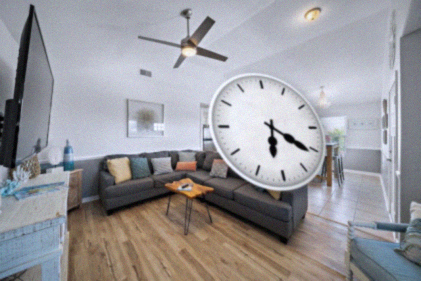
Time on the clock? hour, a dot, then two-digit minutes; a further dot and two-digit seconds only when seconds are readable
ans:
6.21
